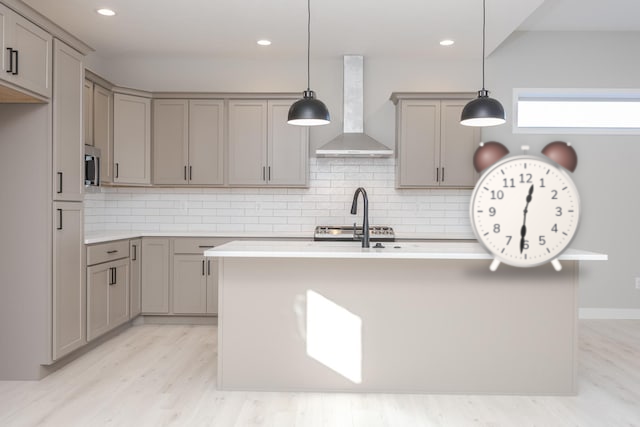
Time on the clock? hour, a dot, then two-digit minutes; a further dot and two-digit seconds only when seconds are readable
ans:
12.31
